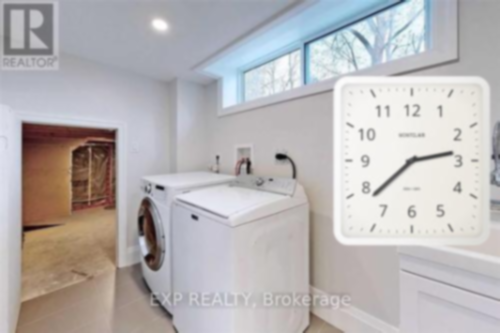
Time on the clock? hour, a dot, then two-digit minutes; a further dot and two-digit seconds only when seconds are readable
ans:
2.38
